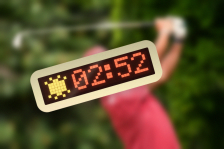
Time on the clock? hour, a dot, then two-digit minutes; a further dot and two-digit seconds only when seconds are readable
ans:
2.52
